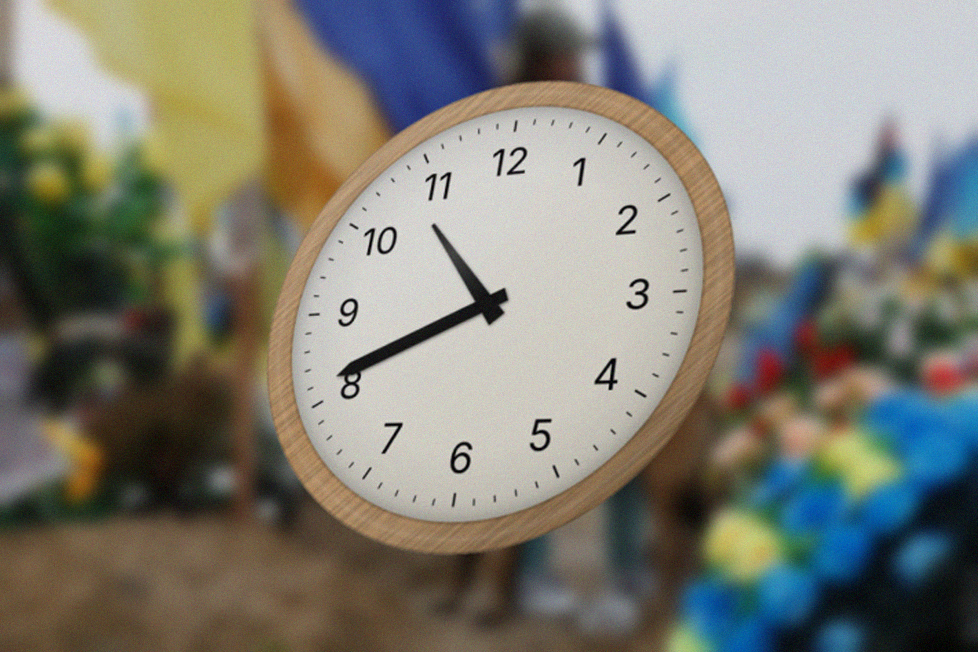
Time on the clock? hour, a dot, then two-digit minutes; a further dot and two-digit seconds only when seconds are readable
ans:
10.41
